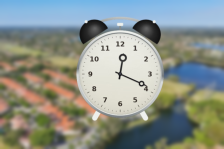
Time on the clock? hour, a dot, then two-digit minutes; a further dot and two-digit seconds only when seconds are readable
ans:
12.19
